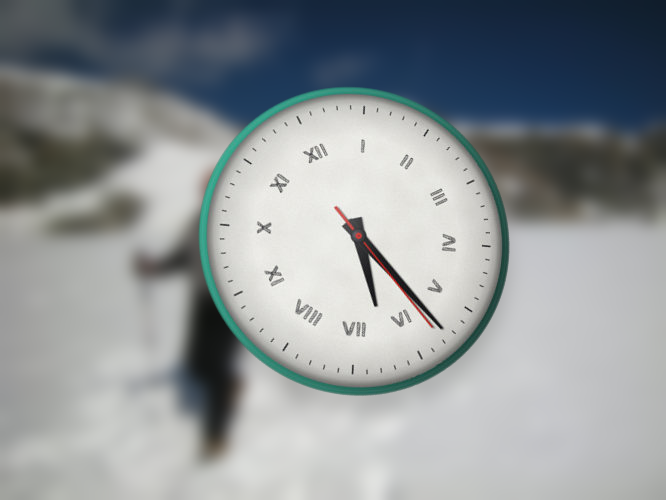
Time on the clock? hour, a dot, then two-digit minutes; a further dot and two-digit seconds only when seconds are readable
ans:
6.27.28
